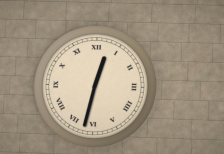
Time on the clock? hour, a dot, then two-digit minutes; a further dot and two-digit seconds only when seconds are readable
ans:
12.32
